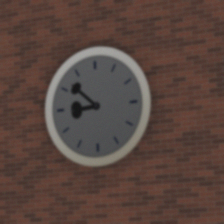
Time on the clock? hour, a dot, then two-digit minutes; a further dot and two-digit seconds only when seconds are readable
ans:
8.52
